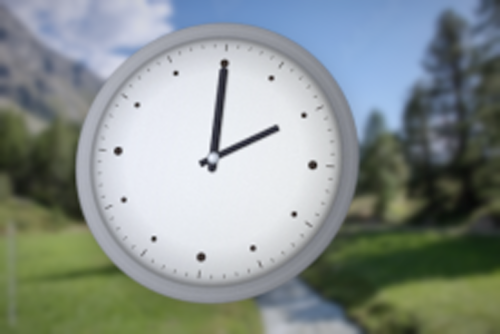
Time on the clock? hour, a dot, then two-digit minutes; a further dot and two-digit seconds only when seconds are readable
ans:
2.00
